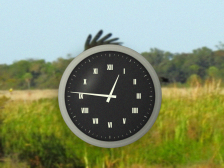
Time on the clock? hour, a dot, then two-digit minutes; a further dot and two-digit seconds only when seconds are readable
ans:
12.46
